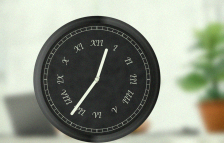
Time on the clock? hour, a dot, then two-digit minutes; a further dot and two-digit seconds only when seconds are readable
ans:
12.36
